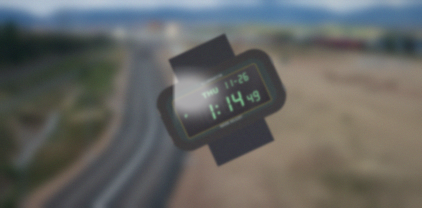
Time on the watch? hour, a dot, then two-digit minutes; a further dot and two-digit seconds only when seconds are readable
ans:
1.14
